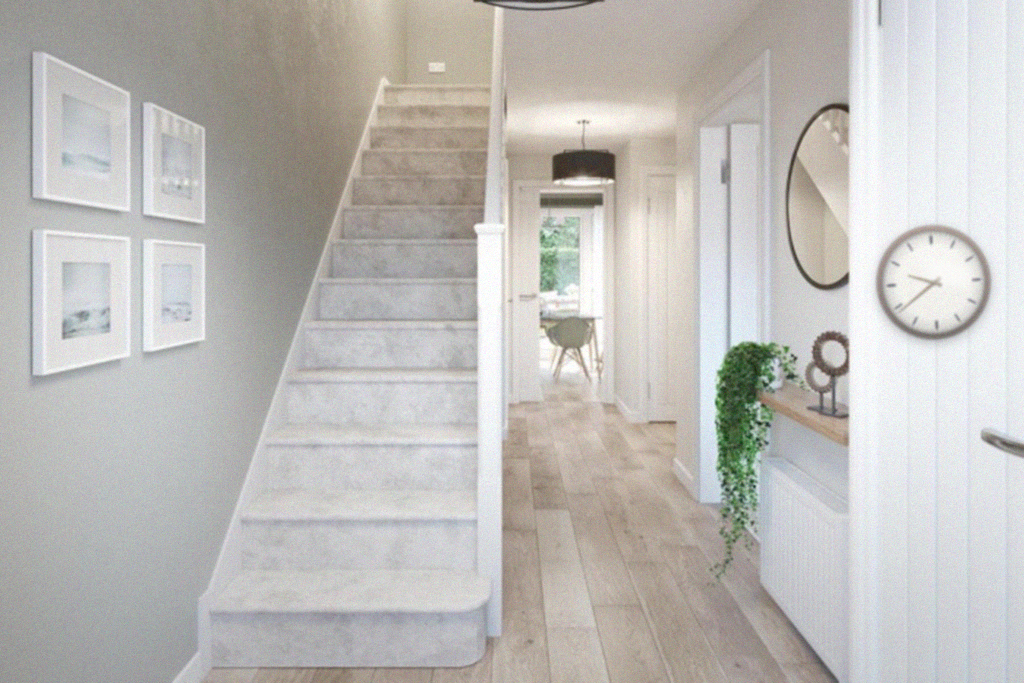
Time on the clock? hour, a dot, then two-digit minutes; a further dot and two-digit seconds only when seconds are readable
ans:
9.39
